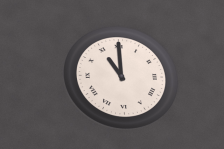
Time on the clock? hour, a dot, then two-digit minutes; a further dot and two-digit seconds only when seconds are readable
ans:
11.00
